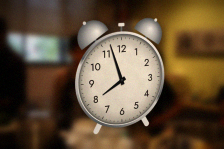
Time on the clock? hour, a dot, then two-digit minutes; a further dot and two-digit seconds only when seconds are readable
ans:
7.57
